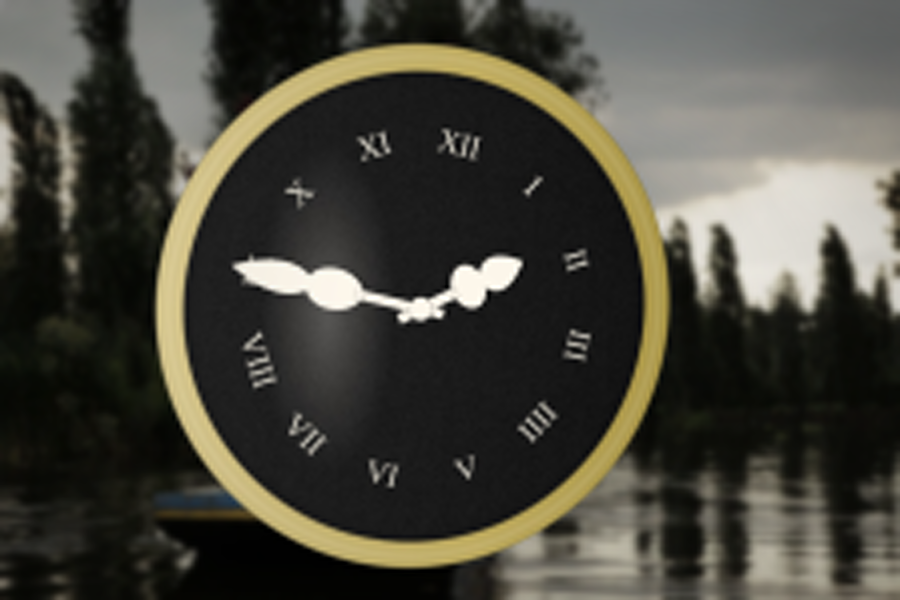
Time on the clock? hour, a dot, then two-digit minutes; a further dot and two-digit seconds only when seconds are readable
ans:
1.45
